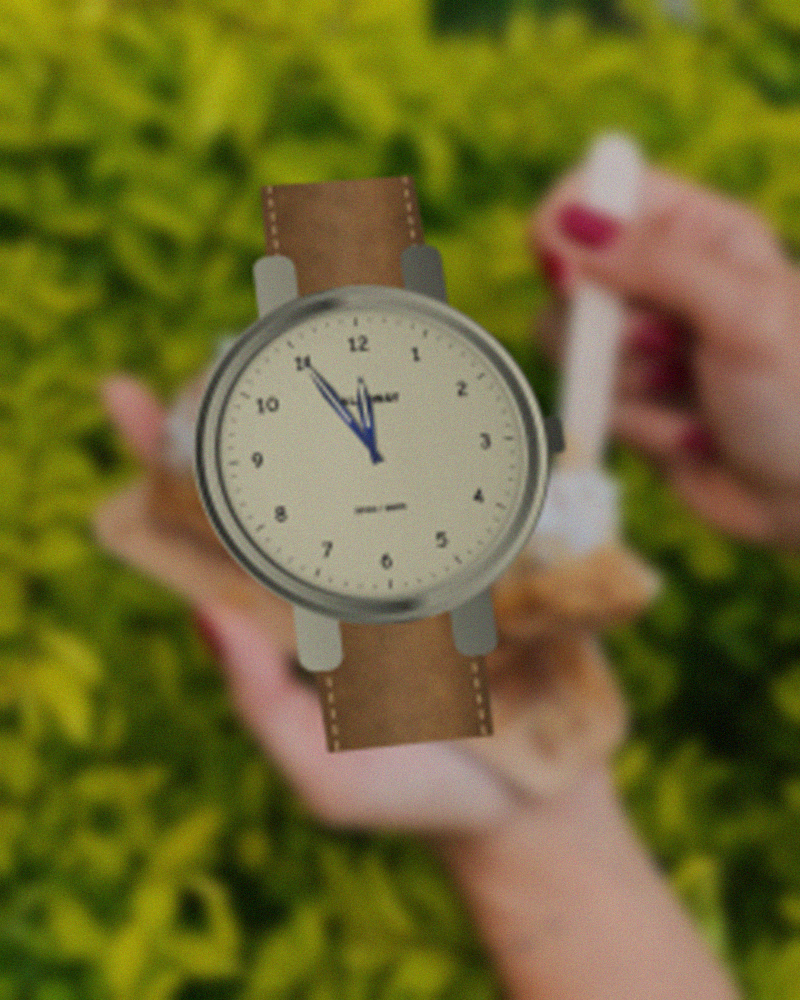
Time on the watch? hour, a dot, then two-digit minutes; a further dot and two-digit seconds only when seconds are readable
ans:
11.55
